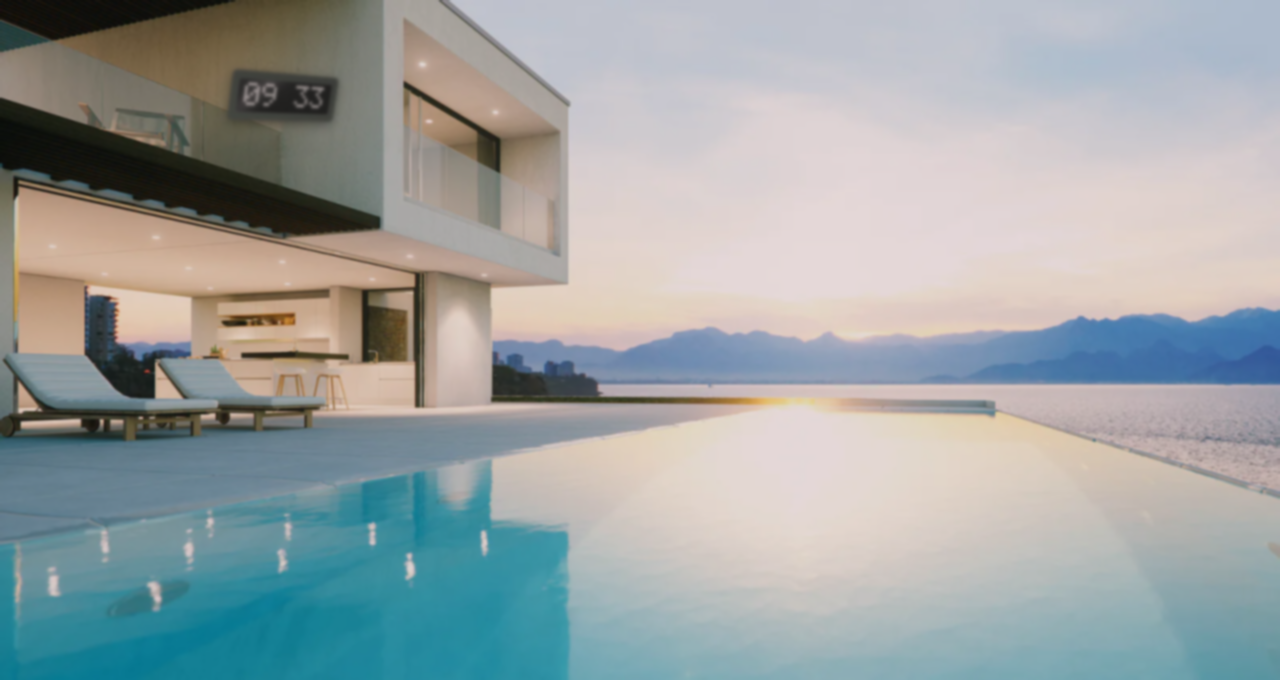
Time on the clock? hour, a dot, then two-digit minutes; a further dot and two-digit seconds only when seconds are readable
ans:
9.33
